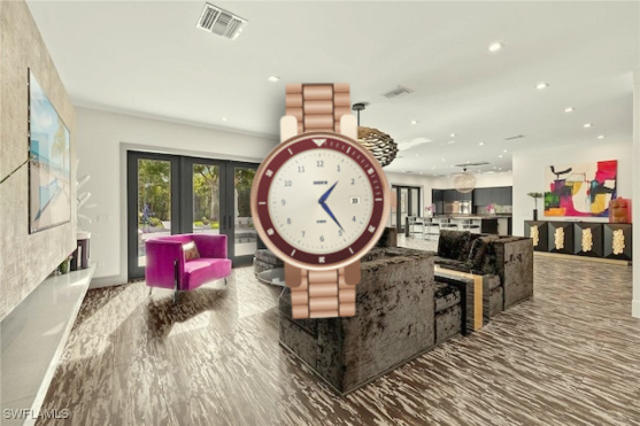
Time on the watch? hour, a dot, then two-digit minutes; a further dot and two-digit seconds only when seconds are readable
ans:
1.24
